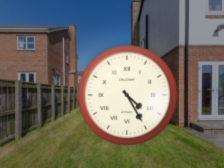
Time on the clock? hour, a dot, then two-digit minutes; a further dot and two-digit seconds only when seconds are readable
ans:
4.25
